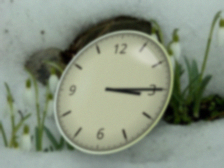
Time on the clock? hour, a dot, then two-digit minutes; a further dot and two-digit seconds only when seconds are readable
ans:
3.15
